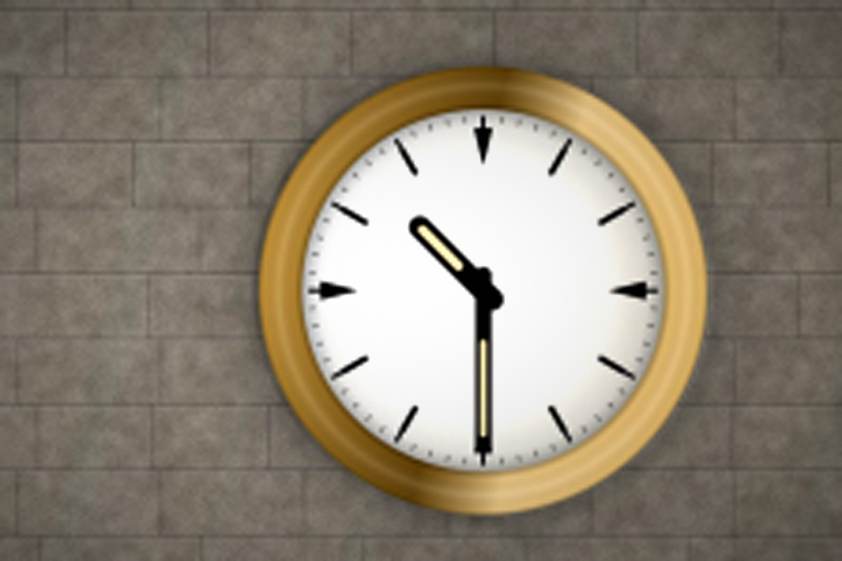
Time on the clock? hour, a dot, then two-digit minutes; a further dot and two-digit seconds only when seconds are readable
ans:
10.30
